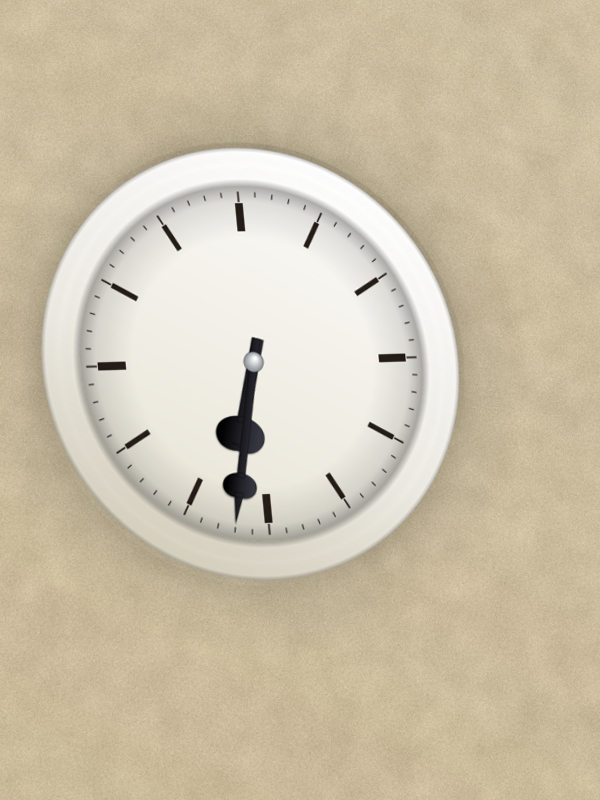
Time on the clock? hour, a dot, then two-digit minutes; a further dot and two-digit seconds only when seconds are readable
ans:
6.32
